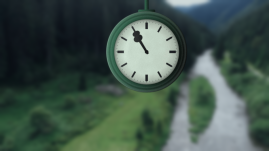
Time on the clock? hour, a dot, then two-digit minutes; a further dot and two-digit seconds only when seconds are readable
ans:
10.55
